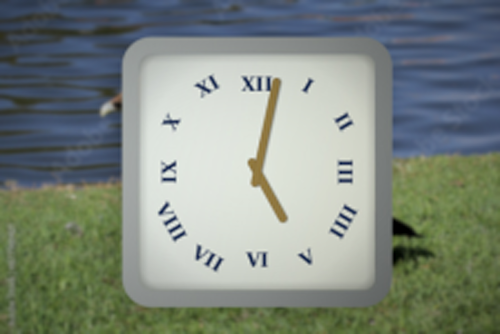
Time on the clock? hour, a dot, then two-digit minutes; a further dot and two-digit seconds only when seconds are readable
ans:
5.02
